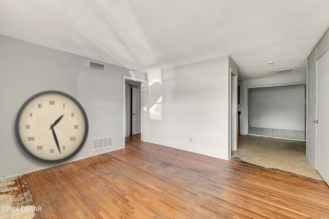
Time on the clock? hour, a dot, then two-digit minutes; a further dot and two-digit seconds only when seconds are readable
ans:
1.27
